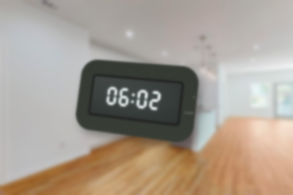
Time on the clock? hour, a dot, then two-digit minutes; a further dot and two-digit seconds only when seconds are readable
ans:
6.02
